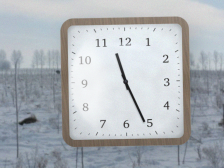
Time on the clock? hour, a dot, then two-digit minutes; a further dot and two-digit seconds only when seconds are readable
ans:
11.26
